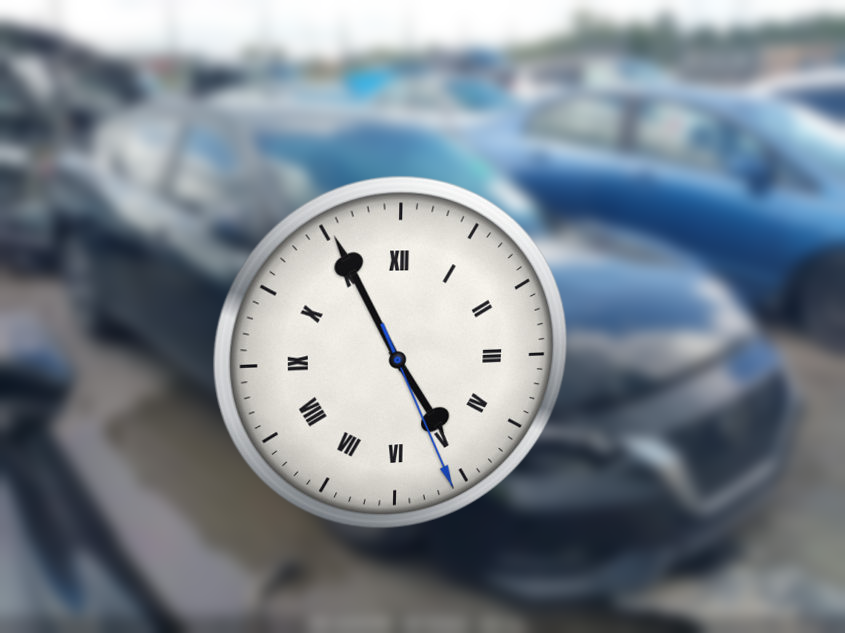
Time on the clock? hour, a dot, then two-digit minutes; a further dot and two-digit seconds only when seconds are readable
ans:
4.55.26
